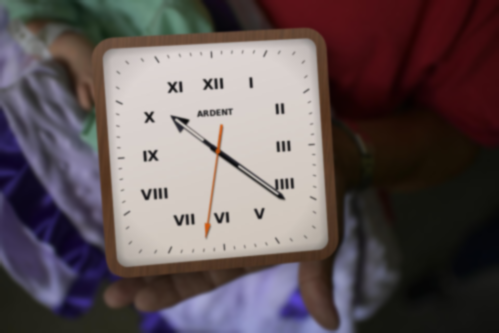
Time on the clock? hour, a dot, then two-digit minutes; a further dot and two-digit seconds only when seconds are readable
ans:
10.21.32
